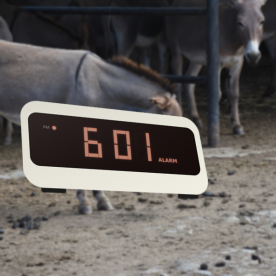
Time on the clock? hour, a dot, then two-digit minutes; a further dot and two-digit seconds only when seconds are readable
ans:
6.01
